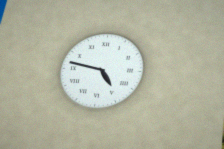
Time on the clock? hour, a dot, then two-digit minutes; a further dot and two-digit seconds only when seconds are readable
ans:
4.47
